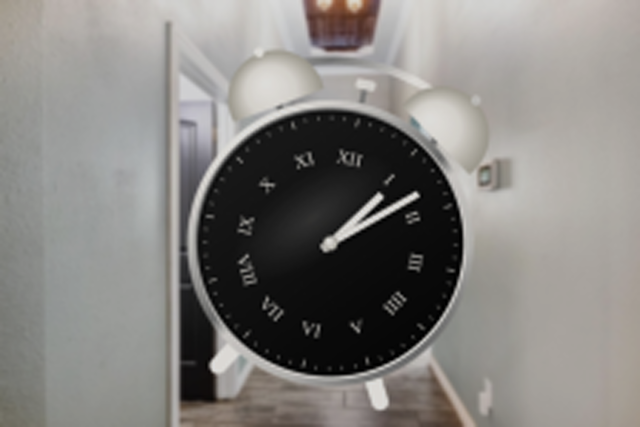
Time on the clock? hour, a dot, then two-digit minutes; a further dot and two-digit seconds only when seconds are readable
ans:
1.08
